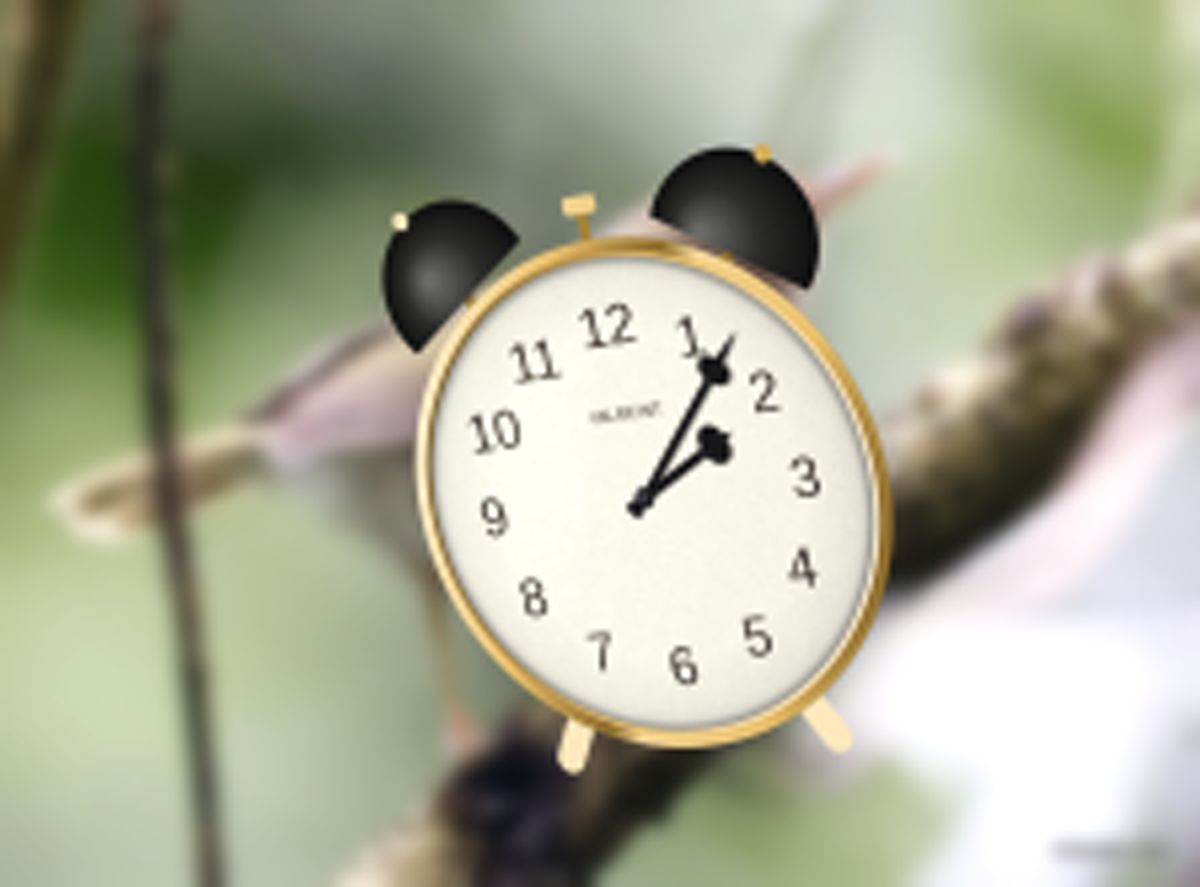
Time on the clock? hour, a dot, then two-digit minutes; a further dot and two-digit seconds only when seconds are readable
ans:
2.07
